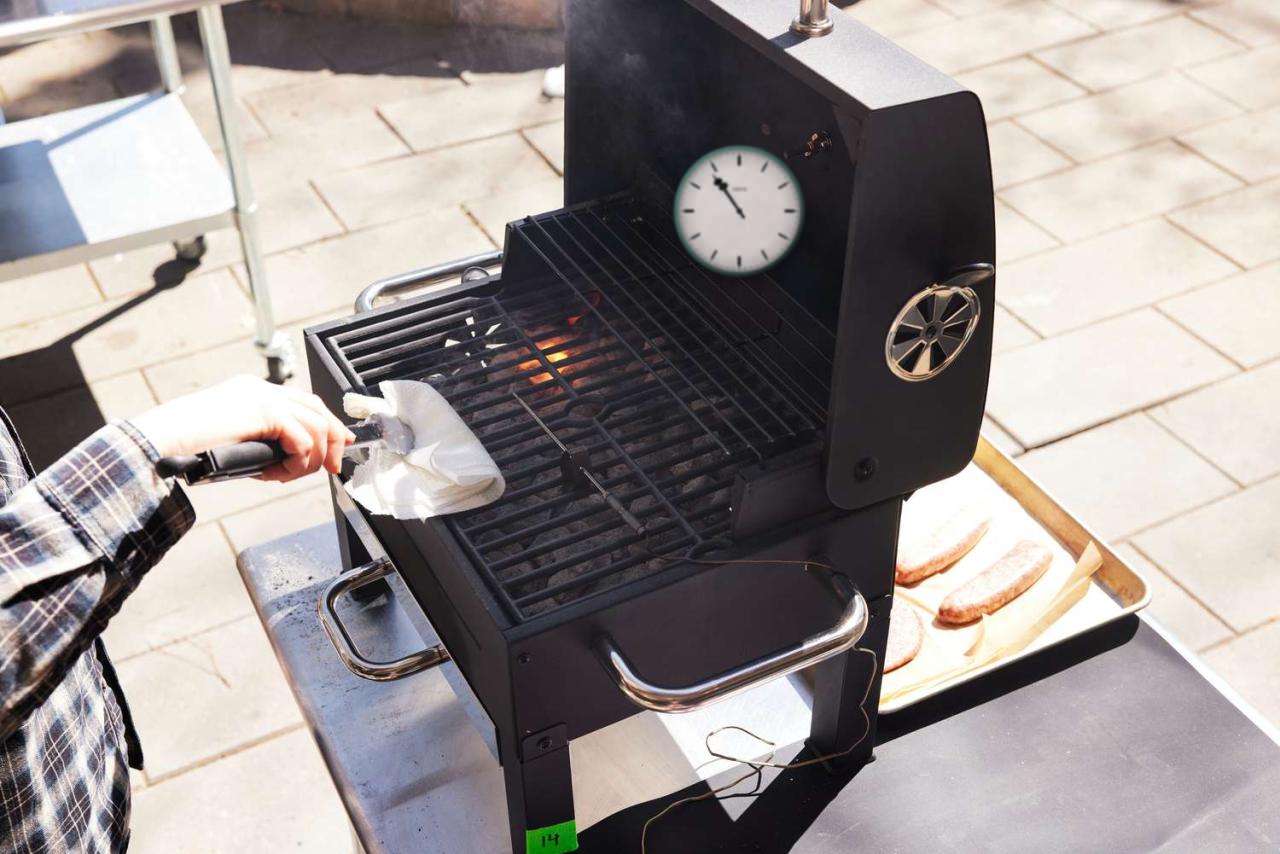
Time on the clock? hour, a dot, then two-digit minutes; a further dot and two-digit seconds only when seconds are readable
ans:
10.54
